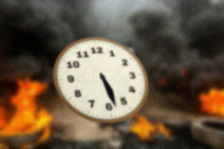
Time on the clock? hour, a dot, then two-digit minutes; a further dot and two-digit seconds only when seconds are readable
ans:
5.28
